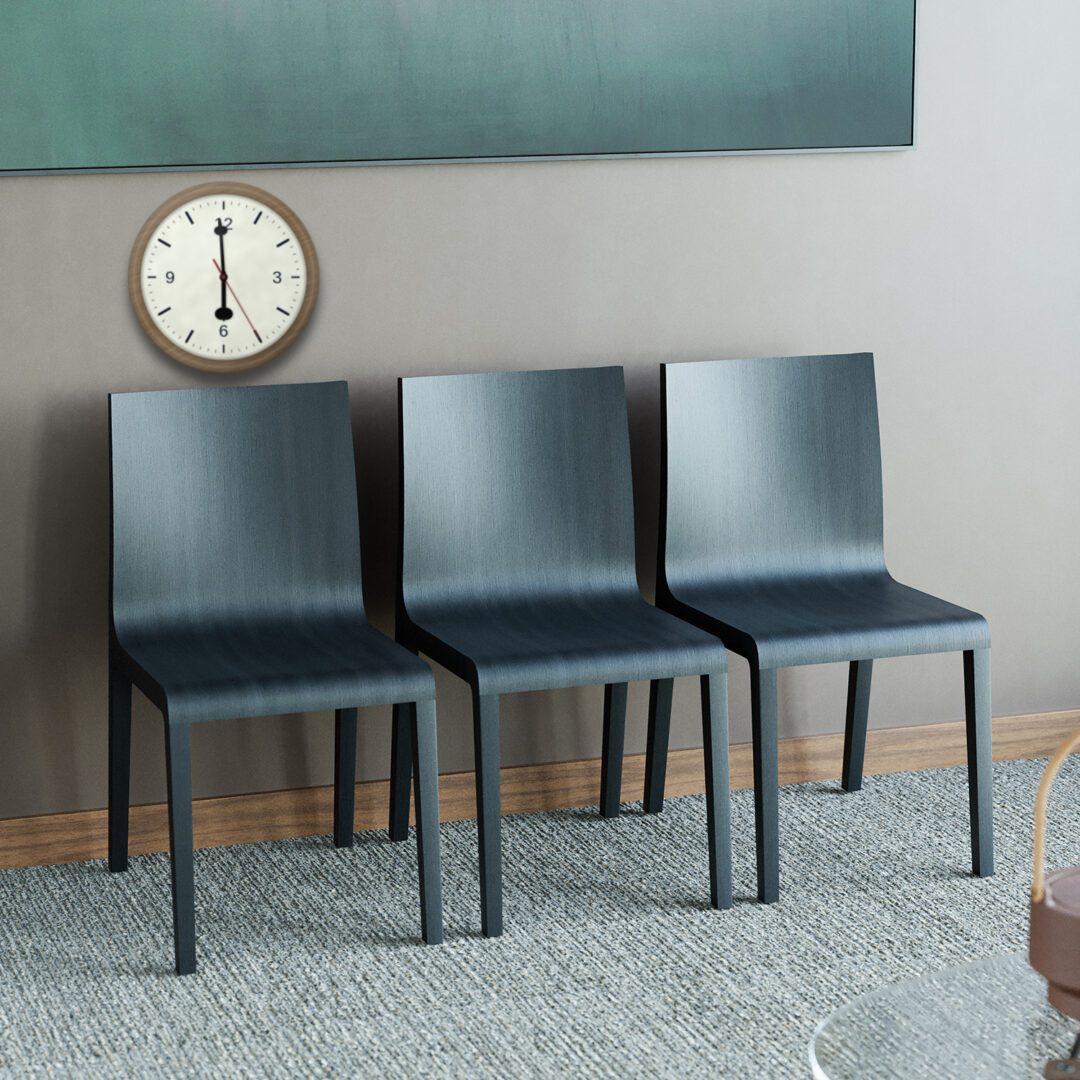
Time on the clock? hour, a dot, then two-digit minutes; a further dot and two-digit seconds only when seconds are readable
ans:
5.59.25
